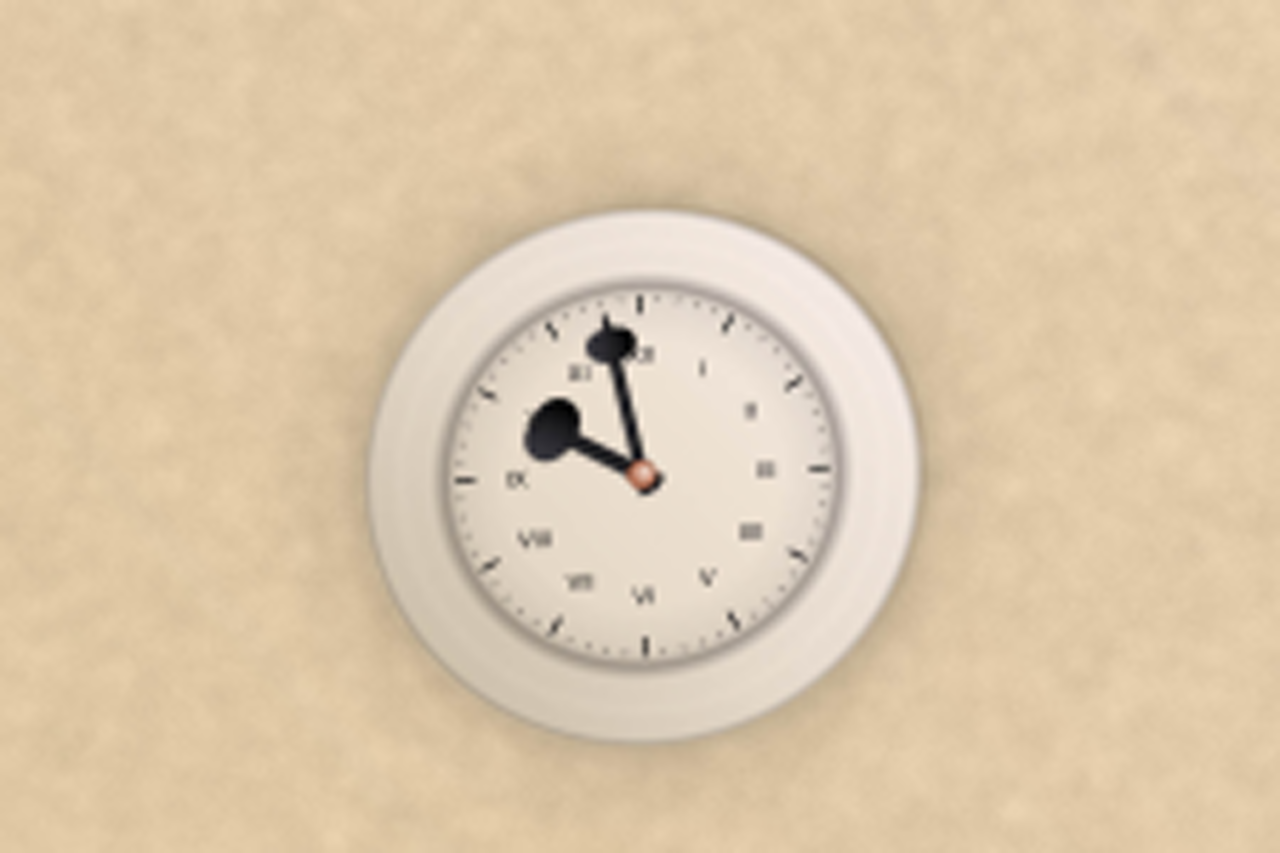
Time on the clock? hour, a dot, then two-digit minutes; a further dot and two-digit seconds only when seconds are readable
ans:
9.58
